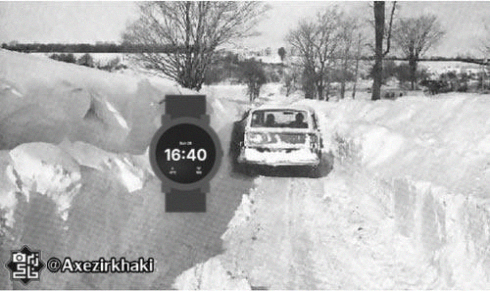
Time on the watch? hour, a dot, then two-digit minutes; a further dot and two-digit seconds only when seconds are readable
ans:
16.40
